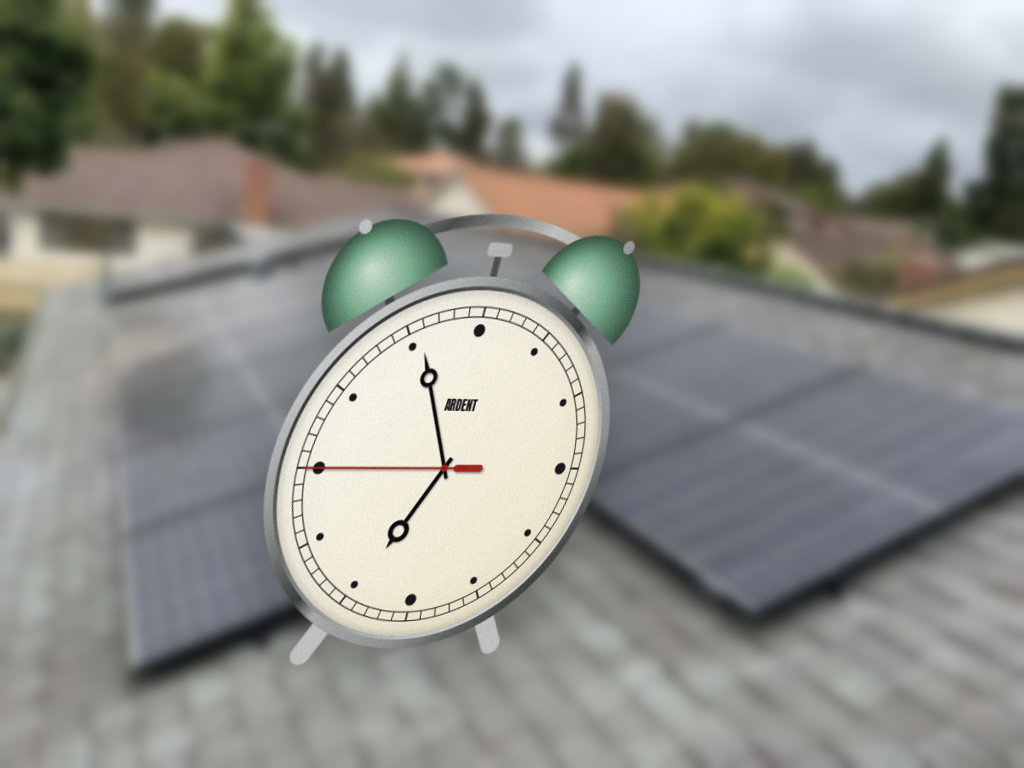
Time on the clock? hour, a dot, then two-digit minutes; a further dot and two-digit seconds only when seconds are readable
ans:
6.55.45
